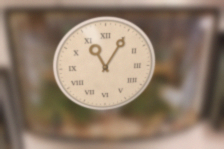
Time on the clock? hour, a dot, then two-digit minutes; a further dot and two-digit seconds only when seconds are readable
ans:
11.05
